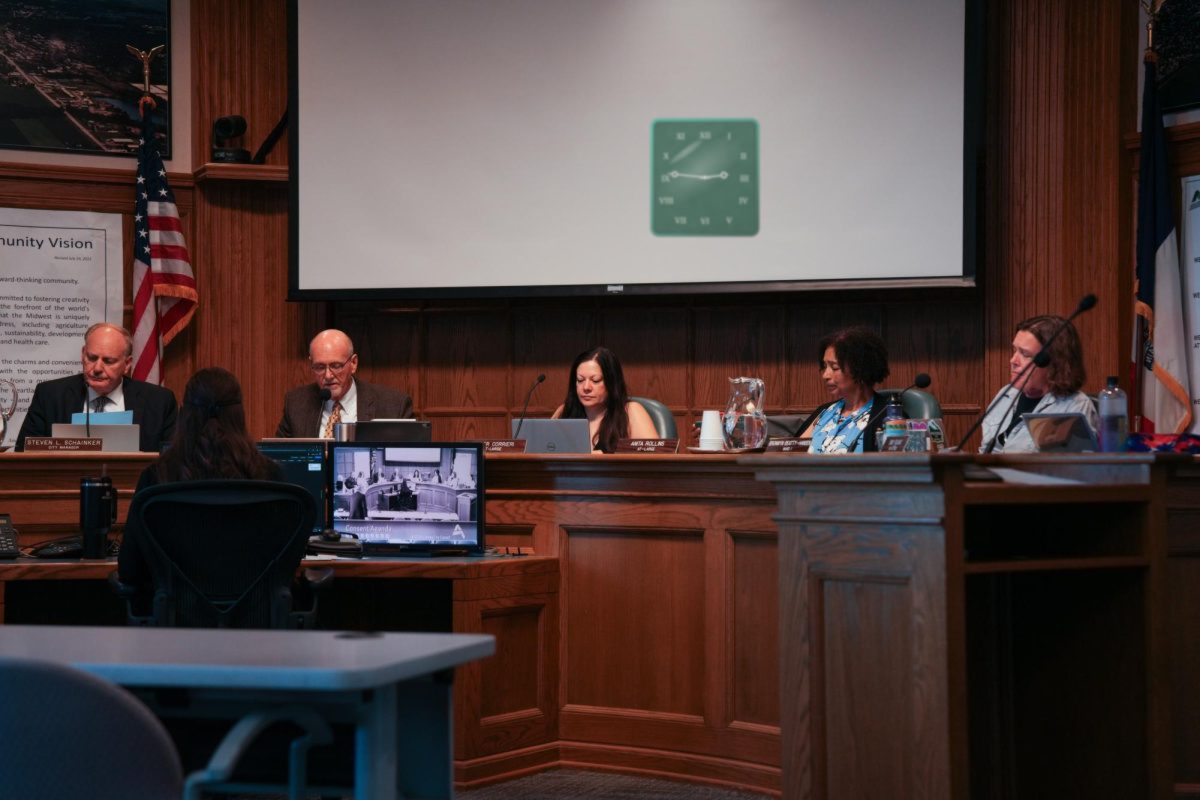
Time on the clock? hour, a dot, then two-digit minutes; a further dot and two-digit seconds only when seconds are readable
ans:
2.46
